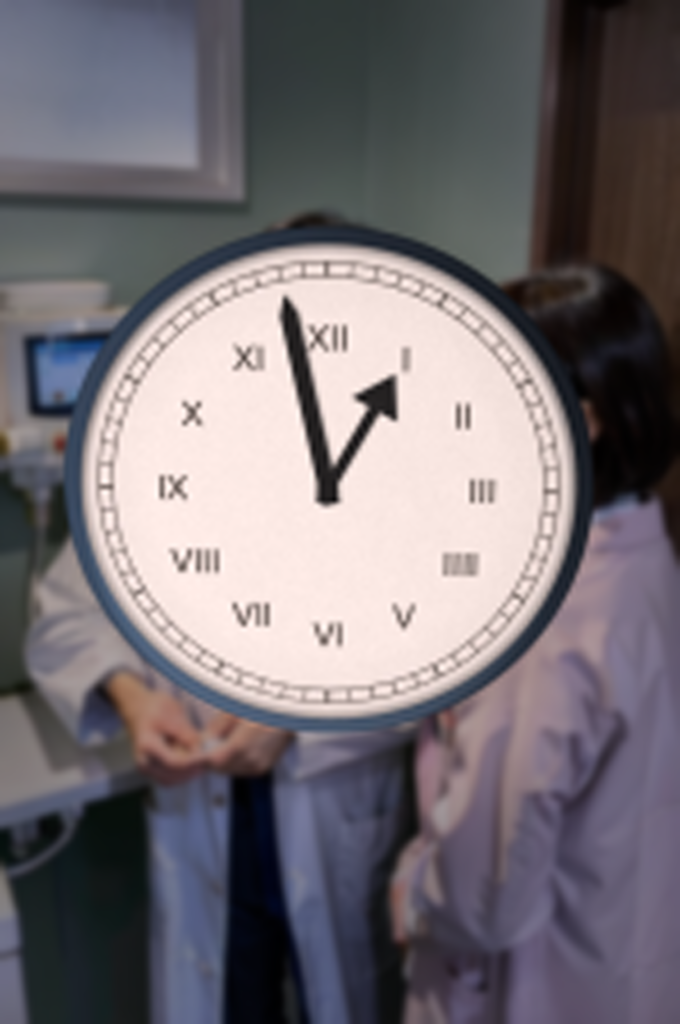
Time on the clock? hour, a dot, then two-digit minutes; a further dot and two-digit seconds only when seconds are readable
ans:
12.58
